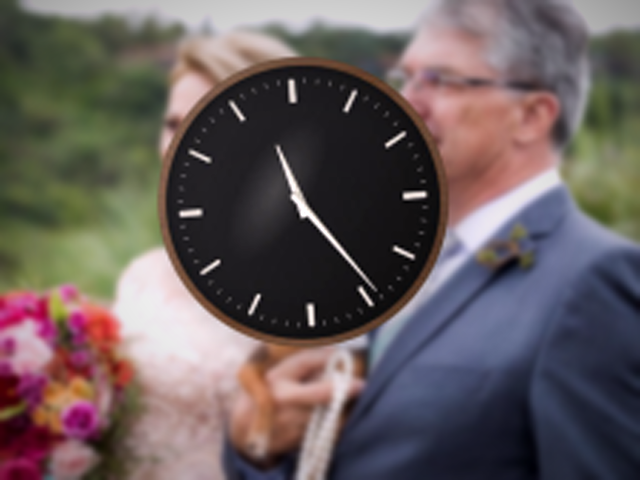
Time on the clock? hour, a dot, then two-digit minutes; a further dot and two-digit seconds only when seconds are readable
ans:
11.24
